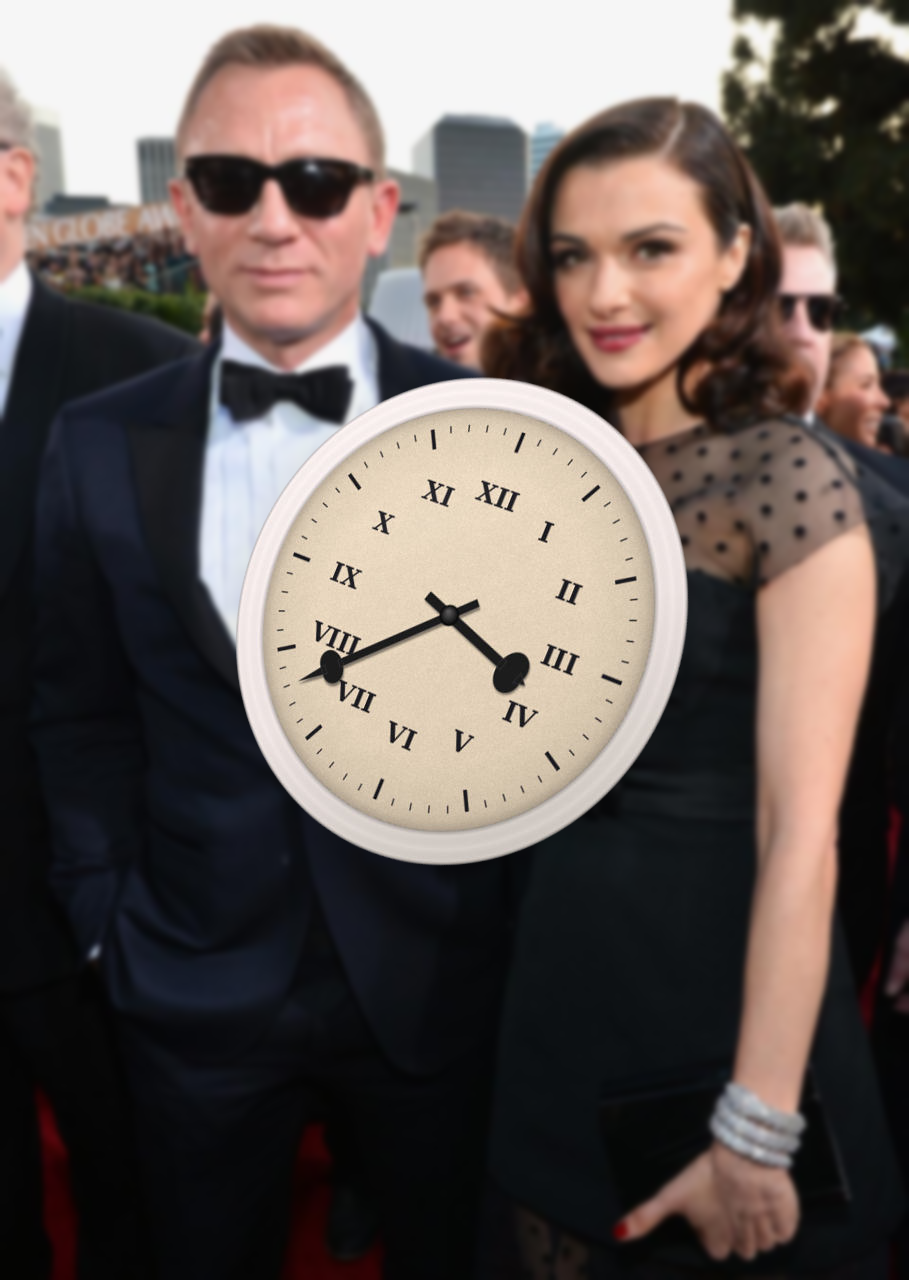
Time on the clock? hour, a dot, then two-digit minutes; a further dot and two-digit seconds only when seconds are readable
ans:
3.38
